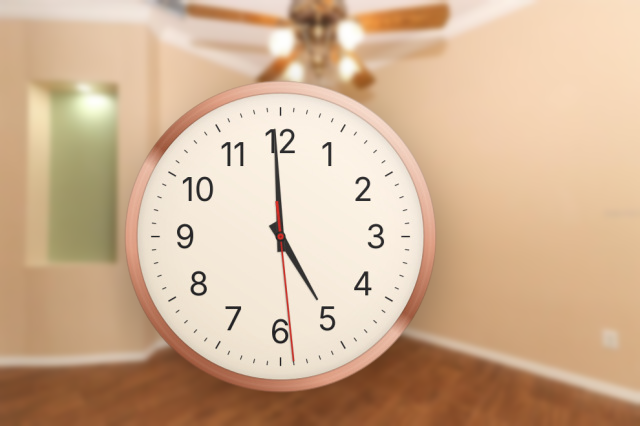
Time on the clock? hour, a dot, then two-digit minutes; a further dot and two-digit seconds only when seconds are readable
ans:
4.59.29
